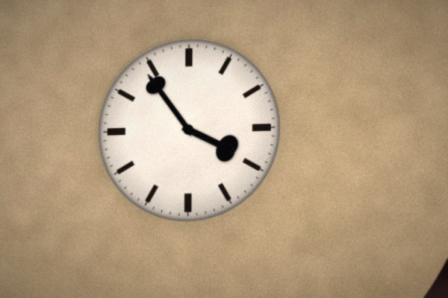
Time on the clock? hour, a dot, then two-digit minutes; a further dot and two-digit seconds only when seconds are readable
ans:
3.54
